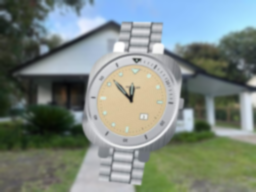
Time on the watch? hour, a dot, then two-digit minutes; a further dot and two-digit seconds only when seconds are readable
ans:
11.52
